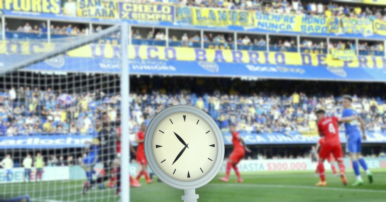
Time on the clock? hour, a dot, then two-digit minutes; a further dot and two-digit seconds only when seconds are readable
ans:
10.37
